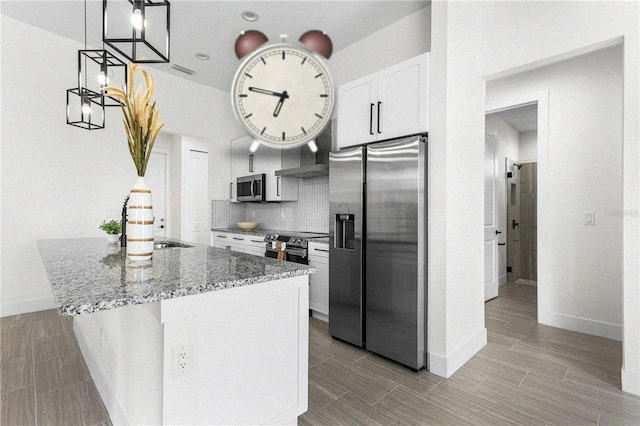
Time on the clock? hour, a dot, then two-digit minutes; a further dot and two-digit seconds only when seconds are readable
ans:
6.47
